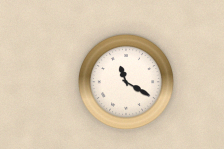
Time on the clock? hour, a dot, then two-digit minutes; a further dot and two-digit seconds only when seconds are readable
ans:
11.20
